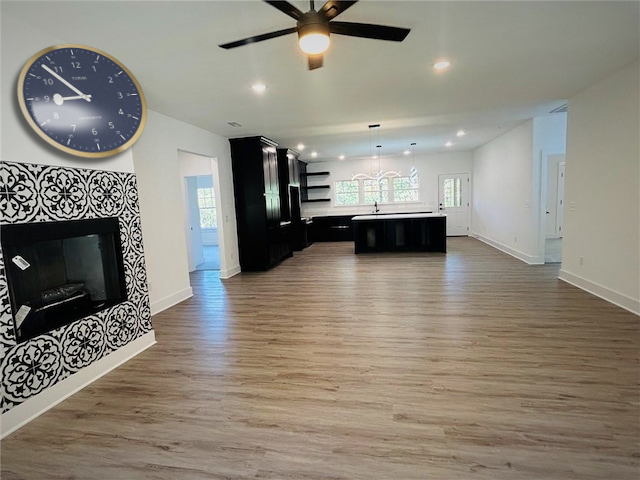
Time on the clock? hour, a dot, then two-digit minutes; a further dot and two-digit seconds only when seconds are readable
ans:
8.53
